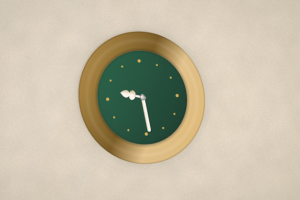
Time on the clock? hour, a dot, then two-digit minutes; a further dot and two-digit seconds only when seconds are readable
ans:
9.29
